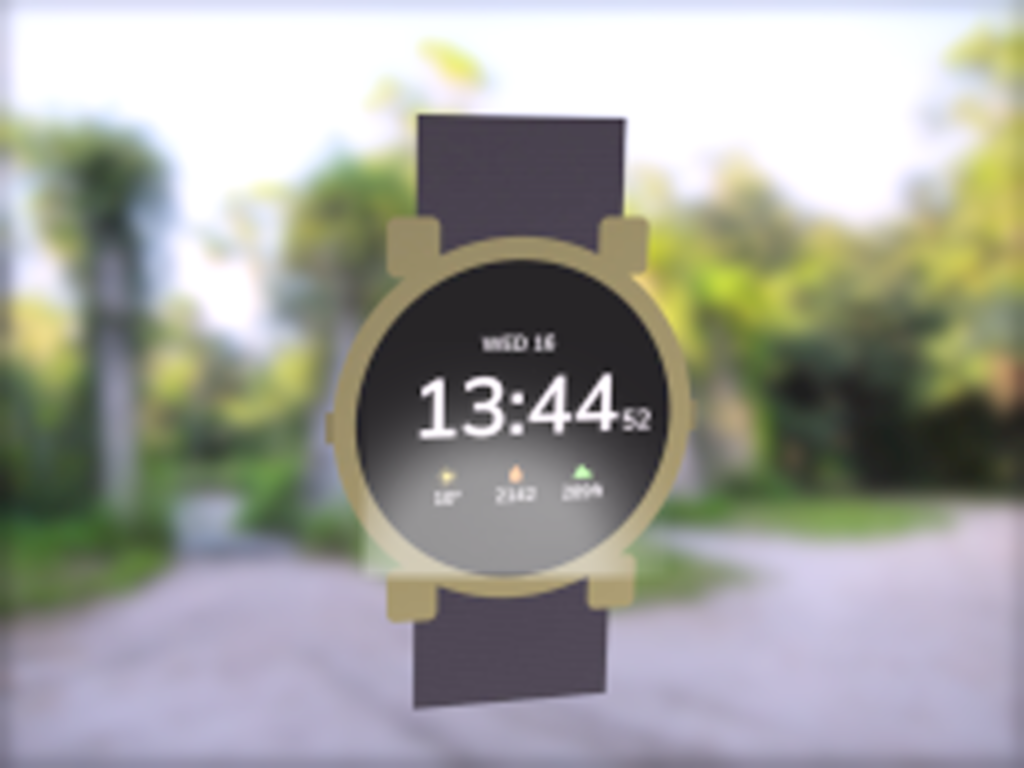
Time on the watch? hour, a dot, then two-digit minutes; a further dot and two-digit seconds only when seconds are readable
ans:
13.44
